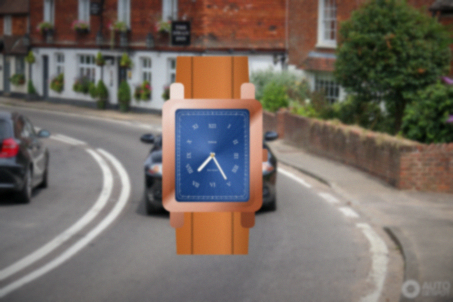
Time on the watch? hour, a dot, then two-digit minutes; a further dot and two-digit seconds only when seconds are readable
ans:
7.25
